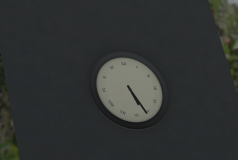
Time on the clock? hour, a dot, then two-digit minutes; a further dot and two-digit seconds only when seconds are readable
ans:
5.26
